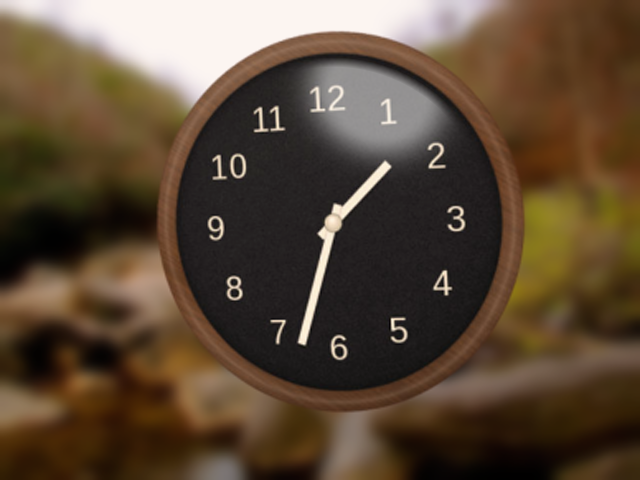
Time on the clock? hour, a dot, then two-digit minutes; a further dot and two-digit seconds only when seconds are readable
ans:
1.33
